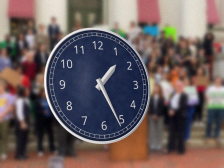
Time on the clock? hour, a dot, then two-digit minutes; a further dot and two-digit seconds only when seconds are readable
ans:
1.26
